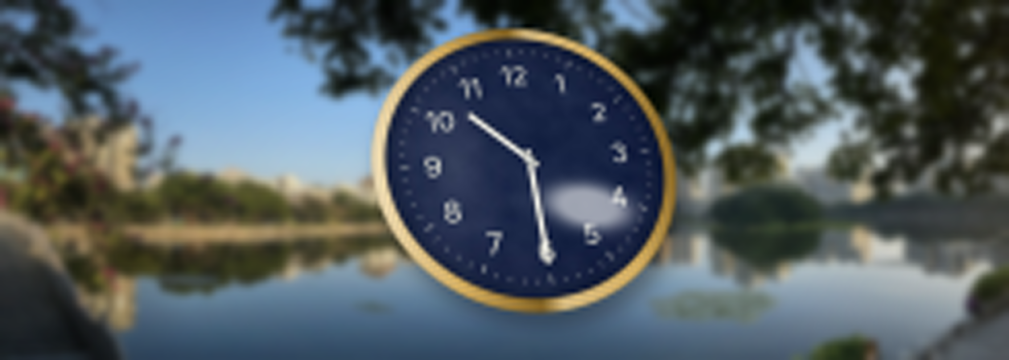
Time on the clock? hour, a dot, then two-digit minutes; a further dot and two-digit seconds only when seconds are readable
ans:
10.30
